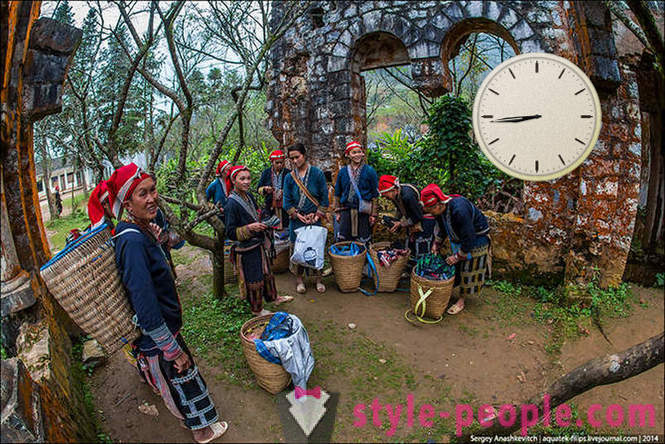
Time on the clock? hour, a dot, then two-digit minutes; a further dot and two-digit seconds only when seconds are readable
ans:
8.44
